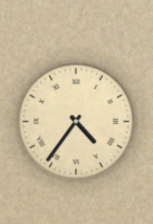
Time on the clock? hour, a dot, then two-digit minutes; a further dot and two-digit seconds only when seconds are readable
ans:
4.36
